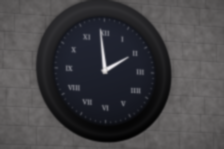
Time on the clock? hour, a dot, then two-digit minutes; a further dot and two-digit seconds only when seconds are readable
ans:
1.59
